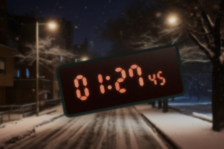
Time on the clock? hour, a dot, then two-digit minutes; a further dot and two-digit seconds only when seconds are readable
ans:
1.27.45
